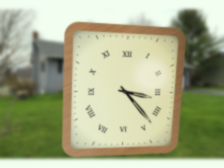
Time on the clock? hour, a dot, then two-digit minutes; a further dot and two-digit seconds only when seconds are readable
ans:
3.23
